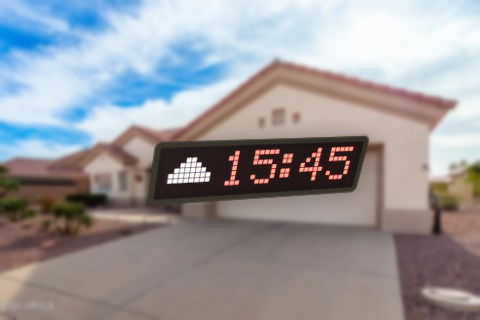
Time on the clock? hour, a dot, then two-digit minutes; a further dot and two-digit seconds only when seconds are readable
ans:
15.45
